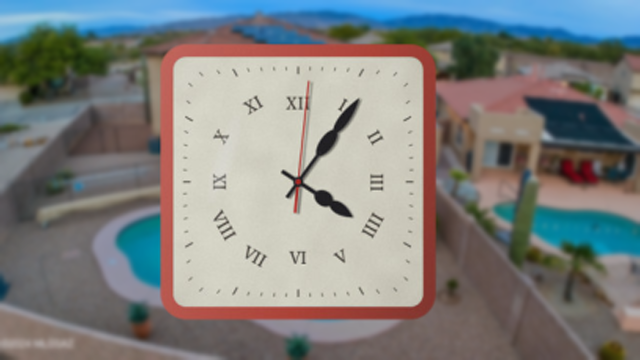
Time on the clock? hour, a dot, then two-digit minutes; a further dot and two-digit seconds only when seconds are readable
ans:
4.06.01
